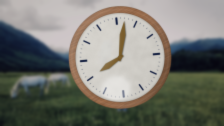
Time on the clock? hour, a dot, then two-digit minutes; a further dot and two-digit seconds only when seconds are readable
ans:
8.02
